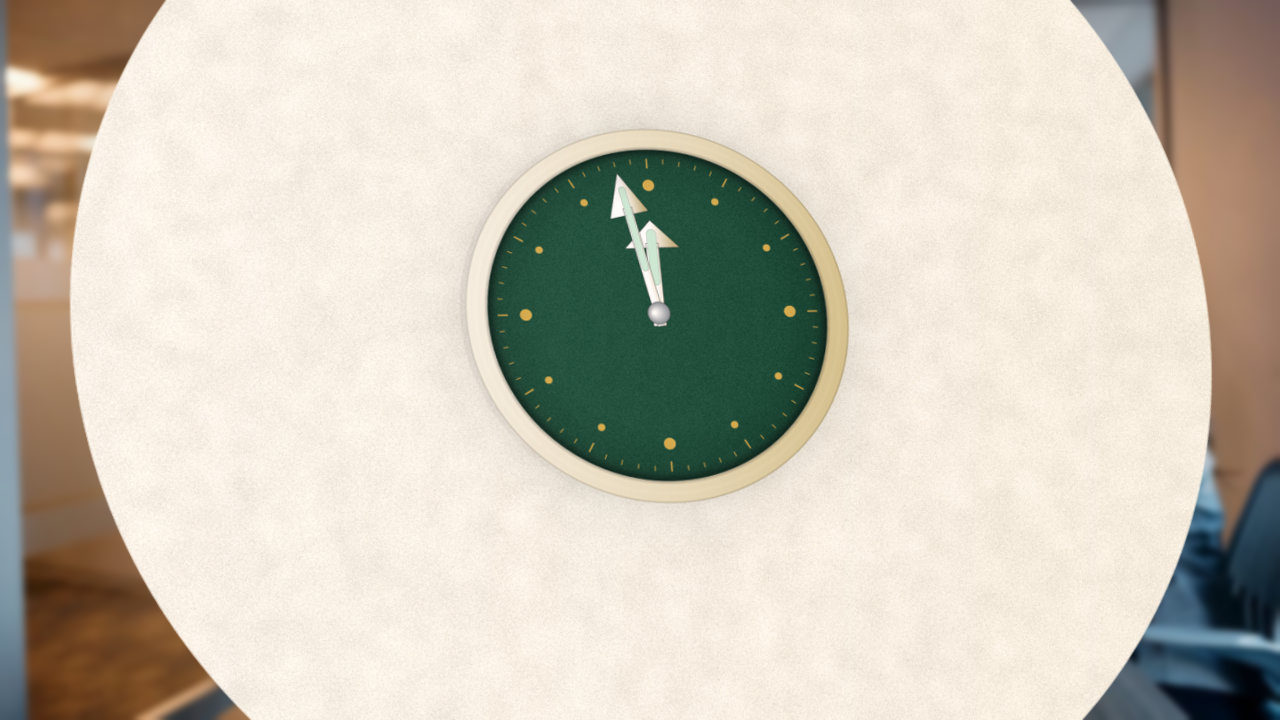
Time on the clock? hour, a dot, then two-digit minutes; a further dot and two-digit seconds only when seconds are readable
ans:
11.58
